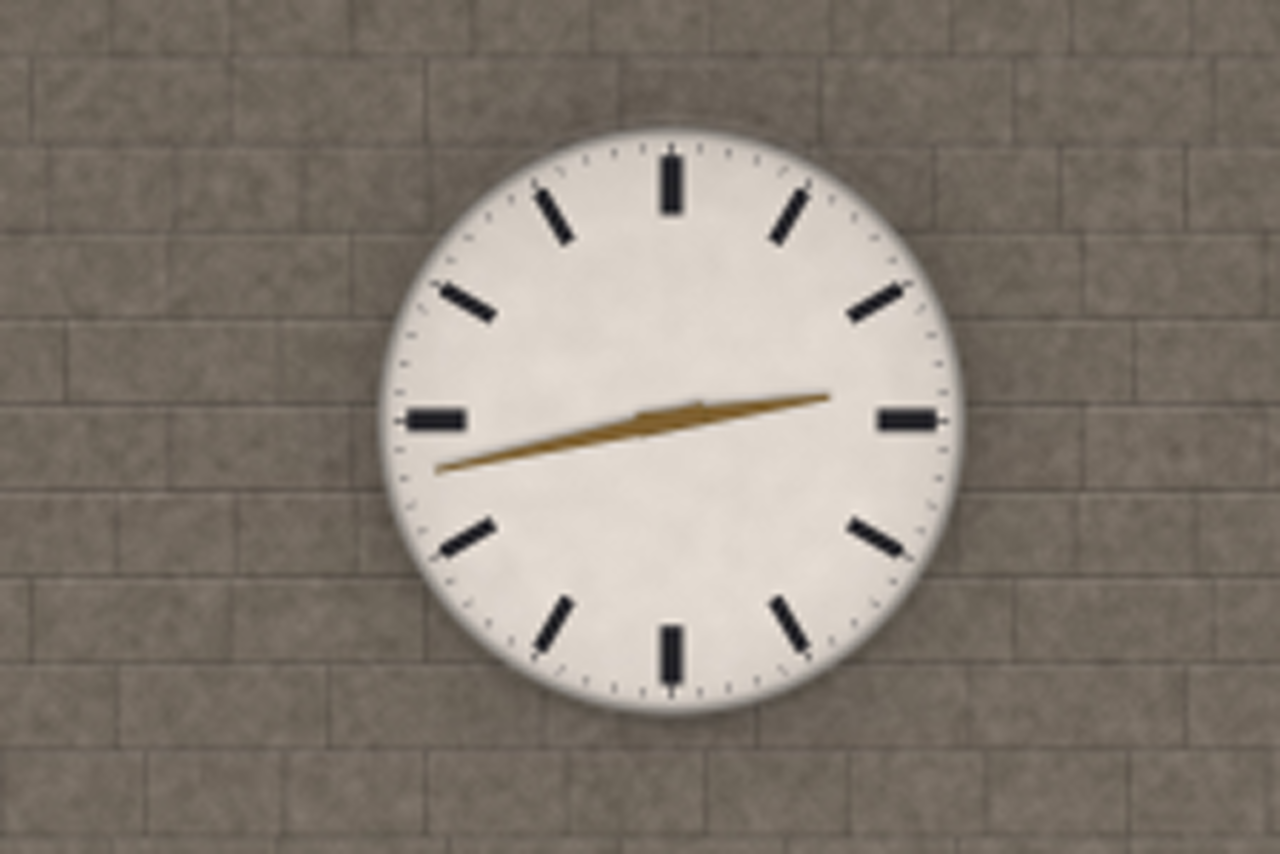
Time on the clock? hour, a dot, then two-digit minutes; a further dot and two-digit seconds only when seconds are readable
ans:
2.43
